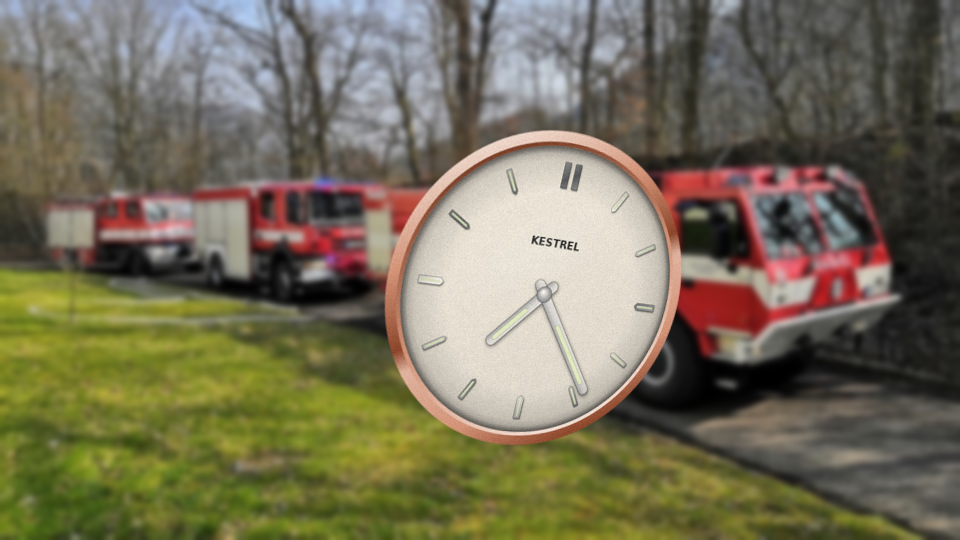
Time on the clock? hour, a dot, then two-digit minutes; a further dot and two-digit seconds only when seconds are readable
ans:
7.24
